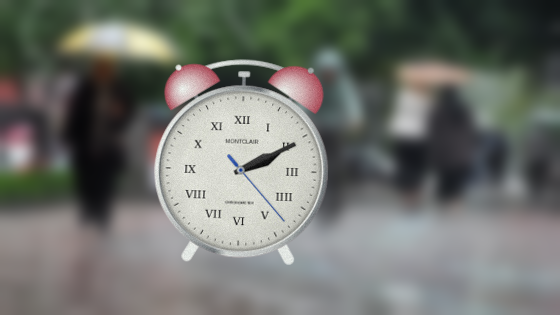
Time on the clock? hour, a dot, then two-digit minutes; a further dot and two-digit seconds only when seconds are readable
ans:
2.10.23
